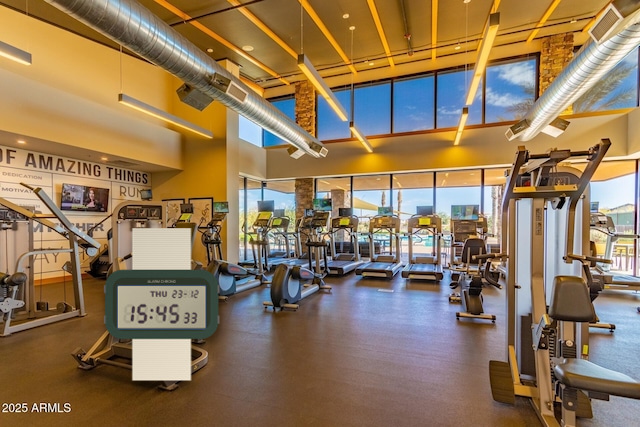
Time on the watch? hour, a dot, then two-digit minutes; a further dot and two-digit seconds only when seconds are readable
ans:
15.45.33
